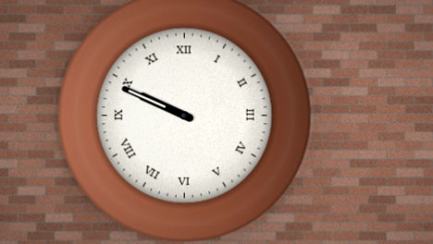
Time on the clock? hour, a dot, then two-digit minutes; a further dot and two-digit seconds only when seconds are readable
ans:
9.49
